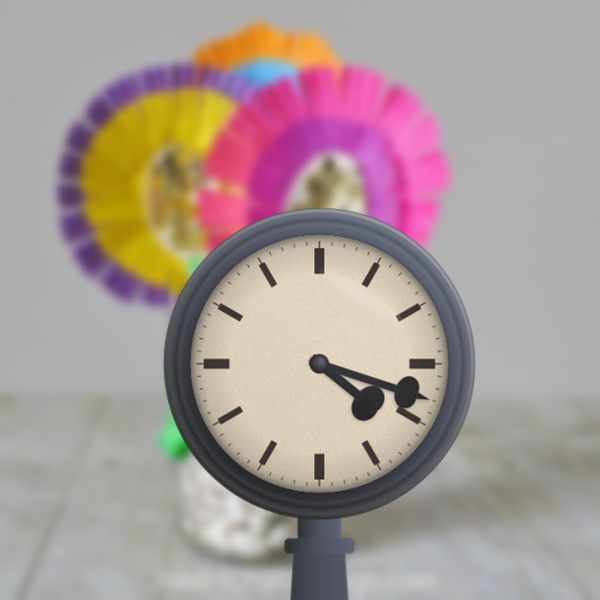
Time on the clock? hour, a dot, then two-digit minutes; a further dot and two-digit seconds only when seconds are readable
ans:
4.18
